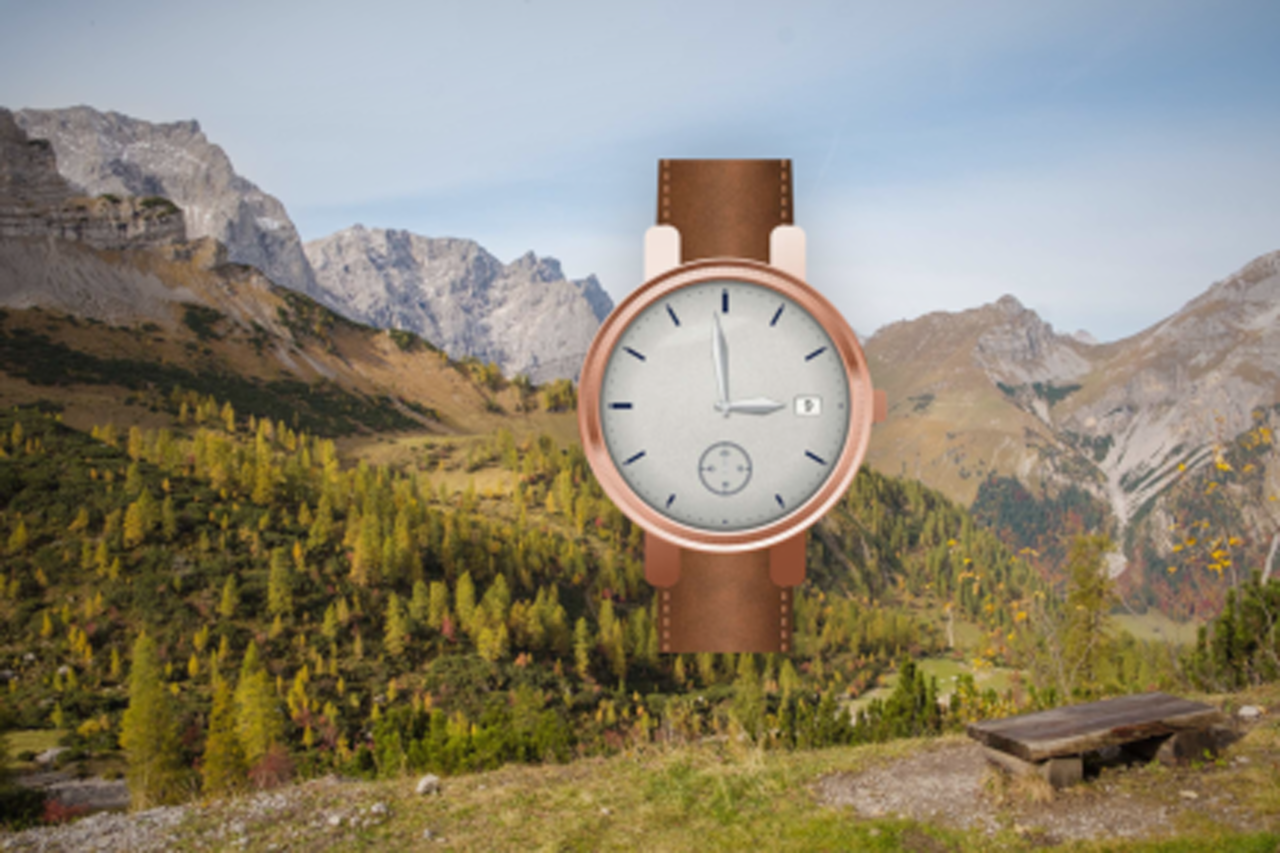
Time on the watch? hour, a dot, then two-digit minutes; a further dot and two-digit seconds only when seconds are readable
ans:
2.59
